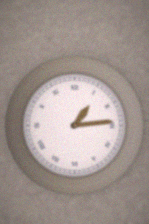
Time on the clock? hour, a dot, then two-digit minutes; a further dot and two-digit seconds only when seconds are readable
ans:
1.14
